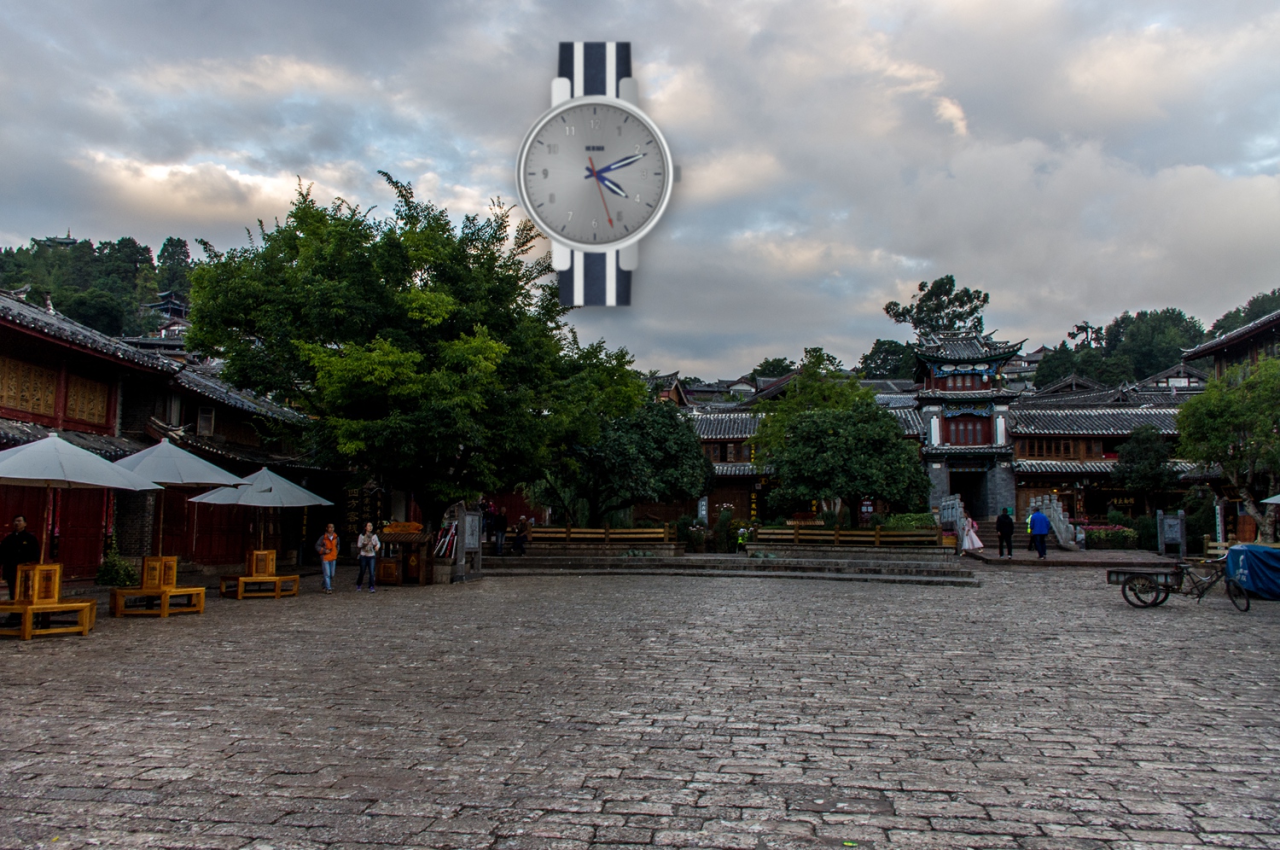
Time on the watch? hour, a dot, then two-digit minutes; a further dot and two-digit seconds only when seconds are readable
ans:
4.11.27
